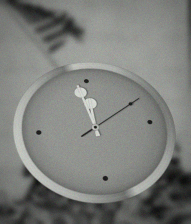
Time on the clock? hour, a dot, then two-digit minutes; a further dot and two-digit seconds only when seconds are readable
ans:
11.58.10
